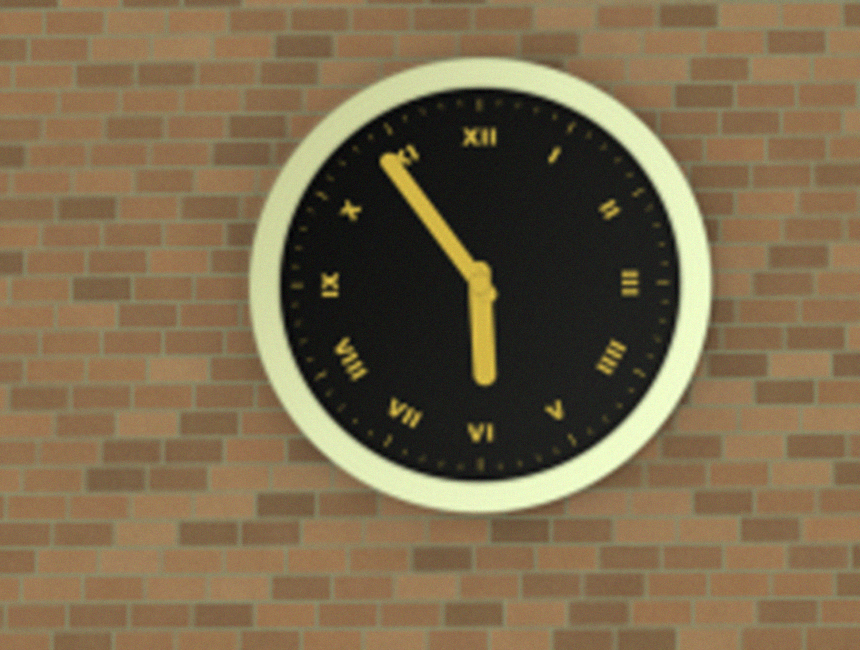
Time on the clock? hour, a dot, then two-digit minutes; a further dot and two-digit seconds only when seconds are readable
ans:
5.54
